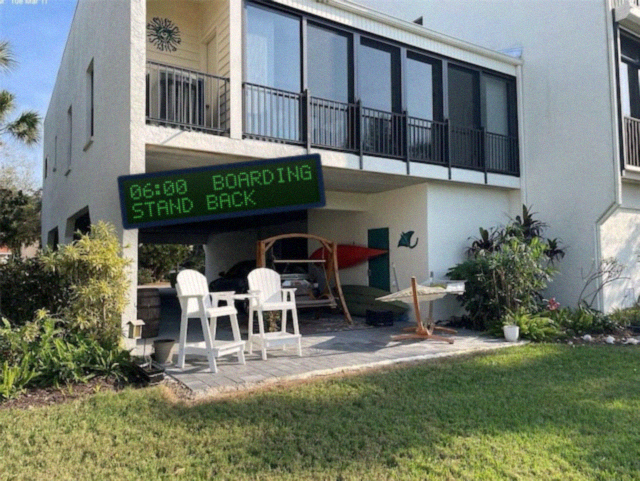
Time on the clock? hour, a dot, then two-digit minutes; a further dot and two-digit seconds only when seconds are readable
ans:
6.00
